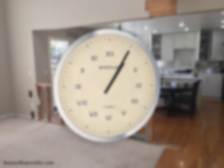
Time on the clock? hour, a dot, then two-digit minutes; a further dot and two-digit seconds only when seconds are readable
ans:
1.05
